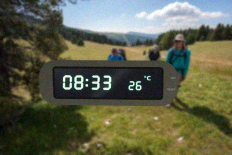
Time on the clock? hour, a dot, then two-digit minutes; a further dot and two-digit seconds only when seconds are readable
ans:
8.33
